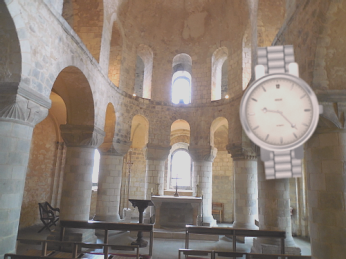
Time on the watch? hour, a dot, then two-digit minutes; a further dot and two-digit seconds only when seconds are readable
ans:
9.23
